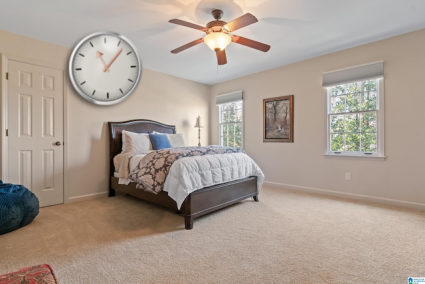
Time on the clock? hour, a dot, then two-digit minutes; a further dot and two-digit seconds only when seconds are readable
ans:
11.07
